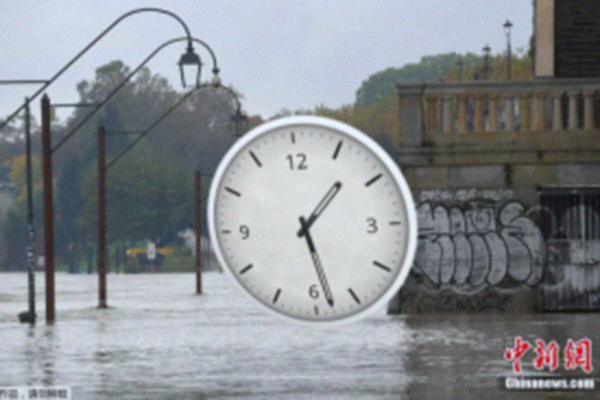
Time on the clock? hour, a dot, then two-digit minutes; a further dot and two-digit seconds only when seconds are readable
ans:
1.28
